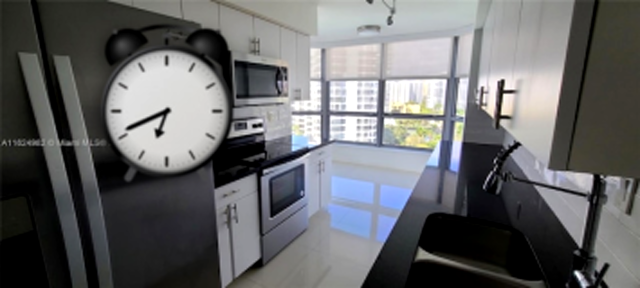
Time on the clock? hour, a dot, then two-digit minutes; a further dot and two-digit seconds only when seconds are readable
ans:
6.41
